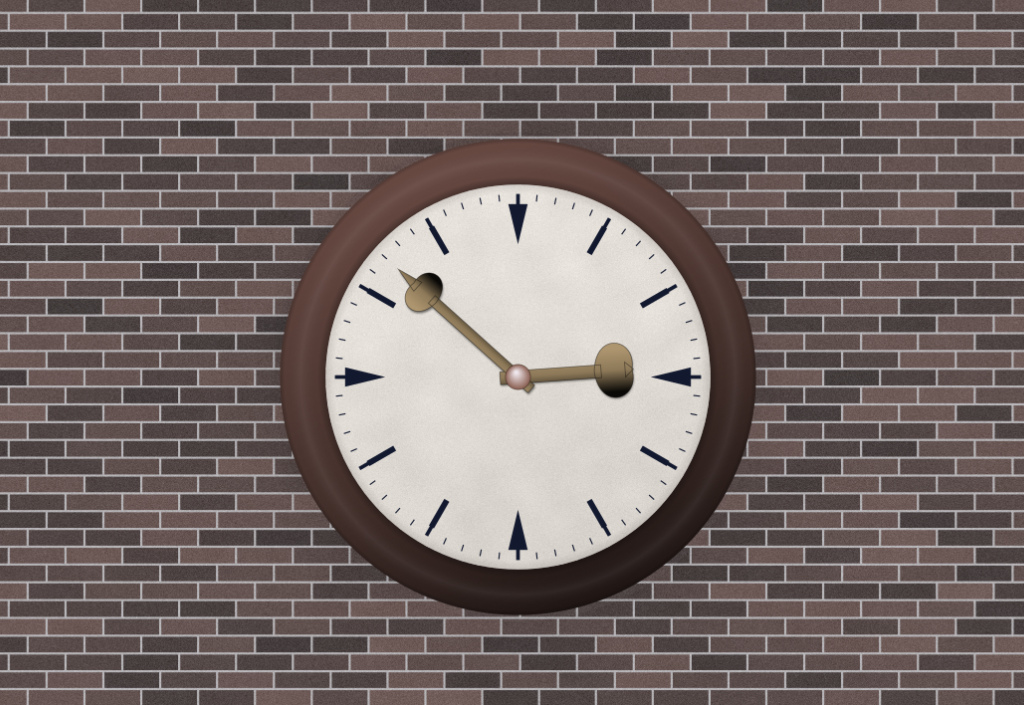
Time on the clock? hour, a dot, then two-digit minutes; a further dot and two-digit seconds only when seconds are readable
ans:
2.52
